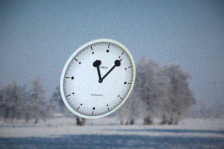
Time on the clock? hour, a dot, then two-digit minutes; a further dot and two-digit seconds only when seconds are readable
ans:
11.06
